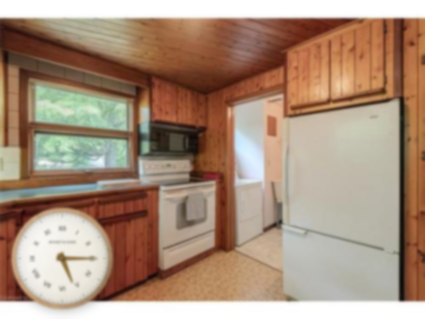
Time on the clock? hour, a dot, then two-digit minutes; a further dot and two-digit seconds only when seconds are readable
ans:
5.15
